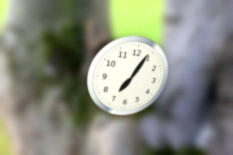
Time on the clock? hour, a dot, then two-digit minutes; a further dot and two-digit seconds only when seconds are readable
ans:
7.04
